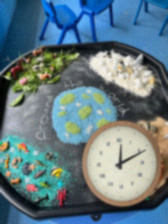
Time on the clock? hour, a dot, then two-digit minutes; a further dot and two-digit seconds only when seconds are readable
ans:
12.11
